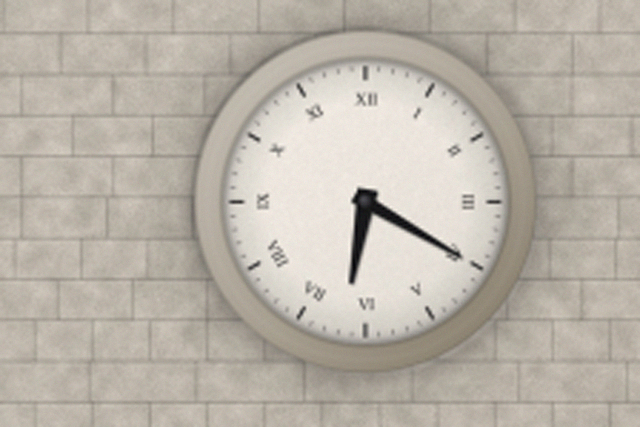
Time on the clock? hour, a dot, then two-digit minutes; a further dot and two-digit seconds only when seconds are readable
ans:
6.20
